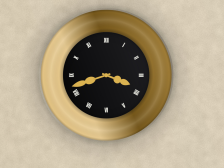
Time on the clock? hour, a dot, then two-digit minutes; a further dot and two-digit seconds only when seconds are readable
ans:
3.42
